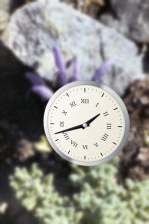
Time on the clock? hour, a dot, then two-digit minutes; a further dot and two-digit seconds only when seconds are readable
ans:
1.42
